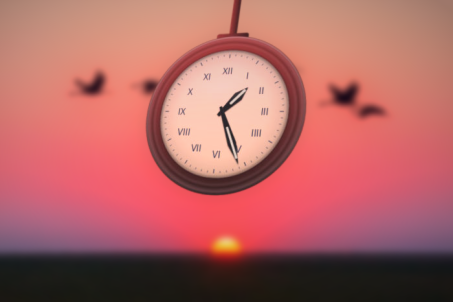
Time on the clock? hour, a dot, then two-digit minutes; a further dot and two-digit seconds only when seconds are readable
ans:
1.26
